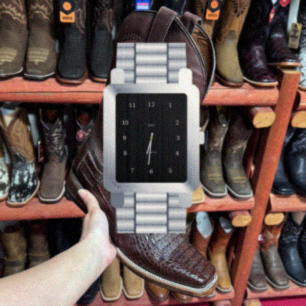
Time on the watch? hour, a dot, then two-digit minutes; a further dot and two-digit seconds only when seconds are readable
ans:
6.31
